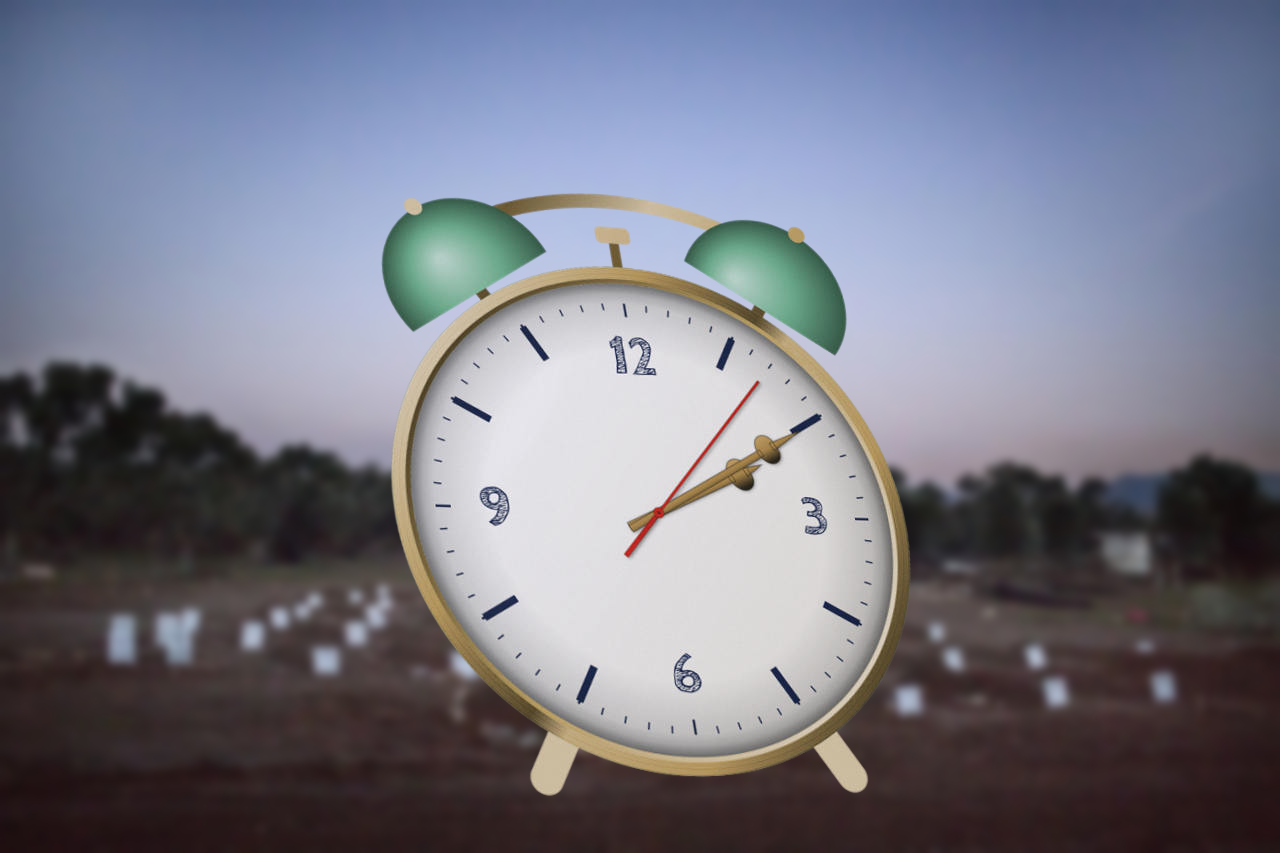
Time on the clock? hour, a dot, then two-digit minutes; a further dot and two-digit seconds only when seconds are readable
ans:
2.10.07
